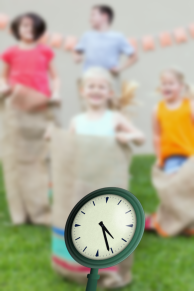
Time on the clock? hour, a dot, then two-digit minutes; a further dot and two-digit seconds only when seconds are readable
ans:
4.26
